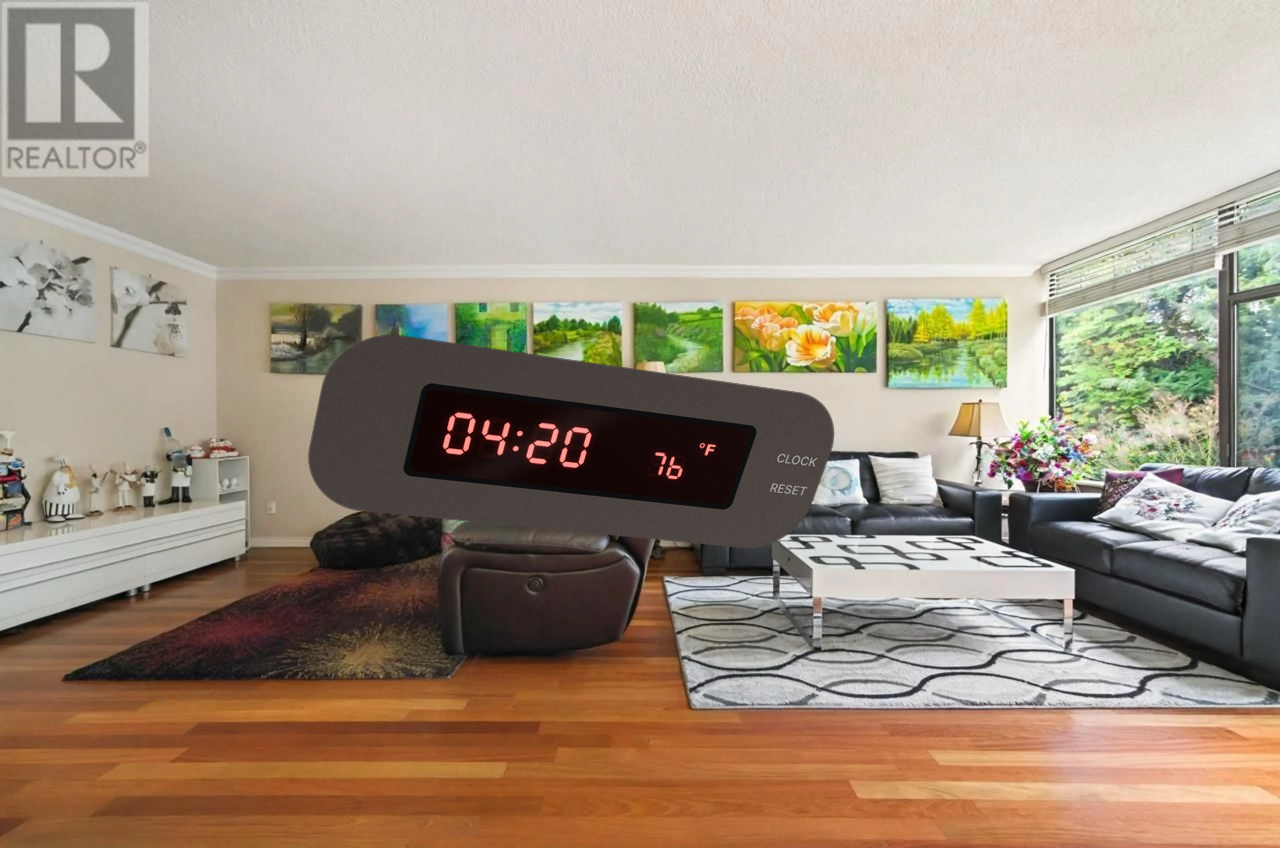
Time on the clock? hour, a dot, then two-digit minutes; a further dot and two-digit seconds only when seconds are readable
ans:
4.20
